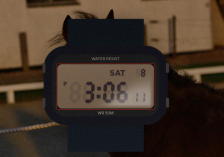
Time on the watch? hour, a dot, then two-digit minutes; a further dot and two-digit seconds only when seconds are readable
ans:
3.06.11
